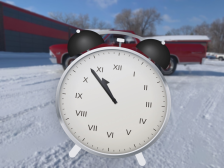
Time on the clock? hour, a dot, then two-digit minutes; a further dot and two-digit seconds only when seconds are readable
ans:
10.53
